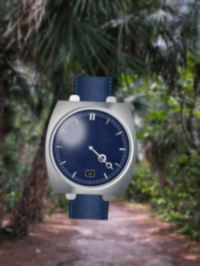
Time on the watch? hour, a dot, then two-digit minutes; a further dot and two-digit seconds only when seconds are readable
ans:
4.22
